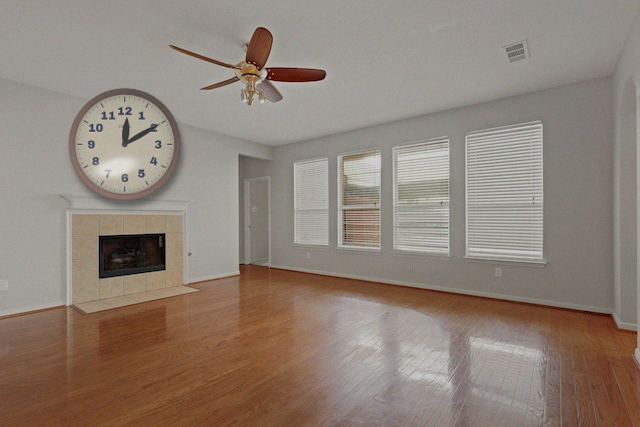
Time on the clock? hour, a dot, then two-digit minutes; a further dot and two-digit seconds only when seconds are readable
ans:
12.10
